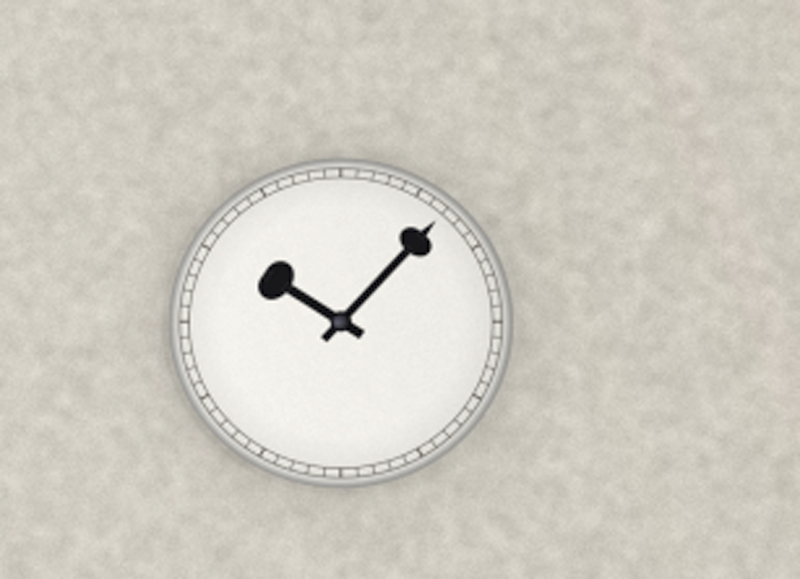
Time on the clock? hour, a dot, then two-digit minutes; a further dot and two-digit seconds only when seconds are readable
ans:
10.07
